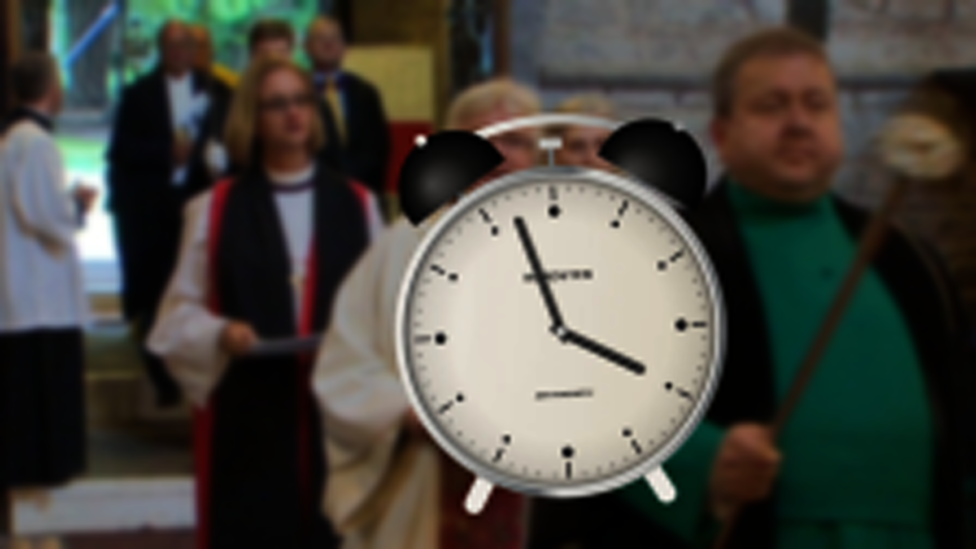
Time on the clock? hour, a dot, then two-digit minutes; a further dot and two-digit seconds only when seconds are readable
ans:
3.57
